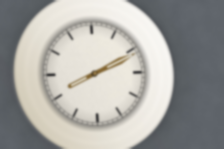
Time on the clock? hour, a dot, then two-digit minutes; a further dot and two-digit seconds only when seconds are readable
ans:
8.11
